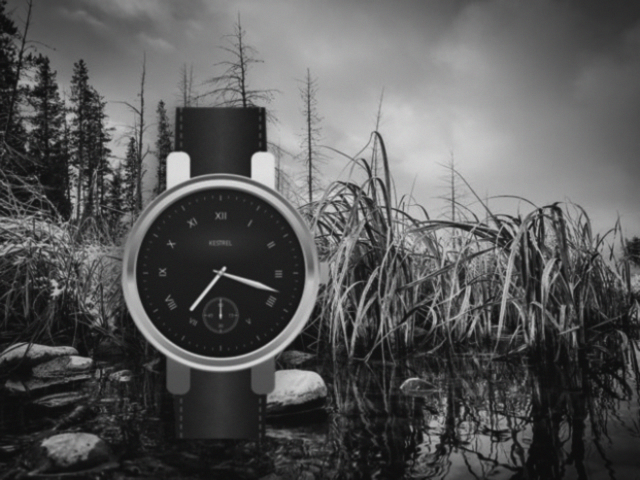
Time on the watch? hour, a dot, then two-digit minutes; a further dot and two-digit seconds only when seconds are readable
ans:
7.18
